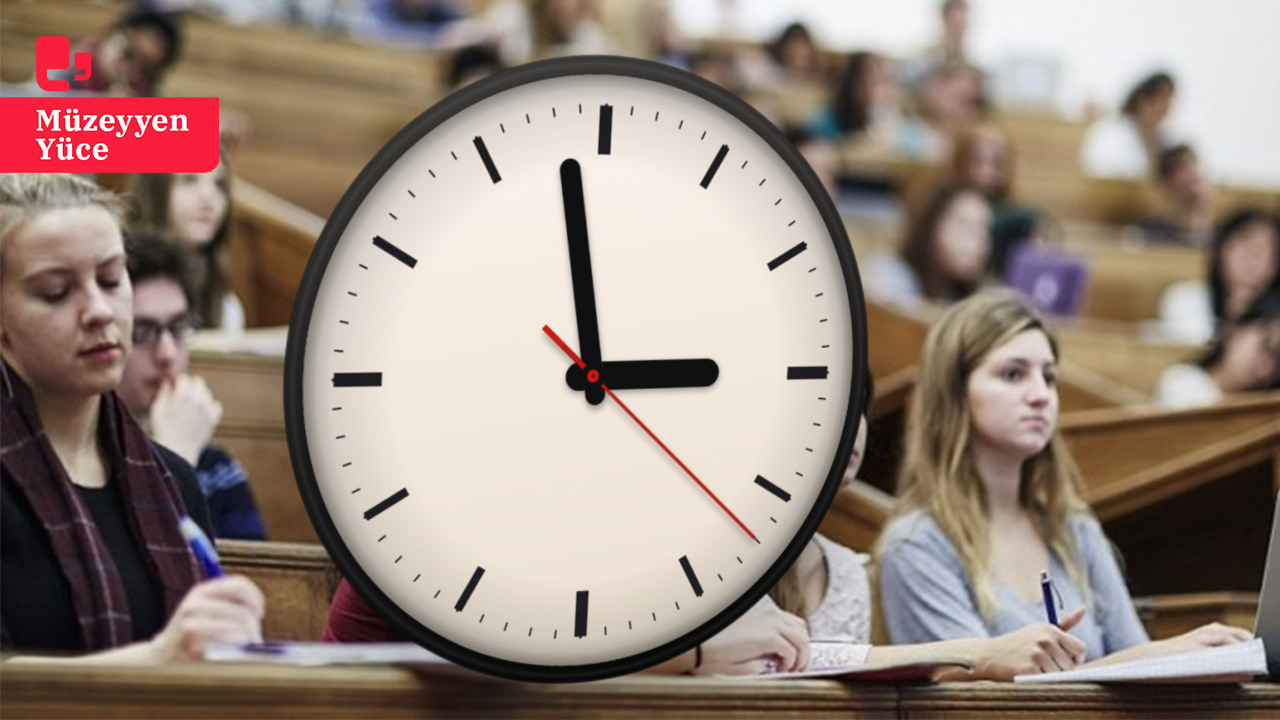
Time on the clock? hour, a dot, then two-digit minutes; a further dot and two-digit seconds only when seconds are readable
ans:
2.58.22
